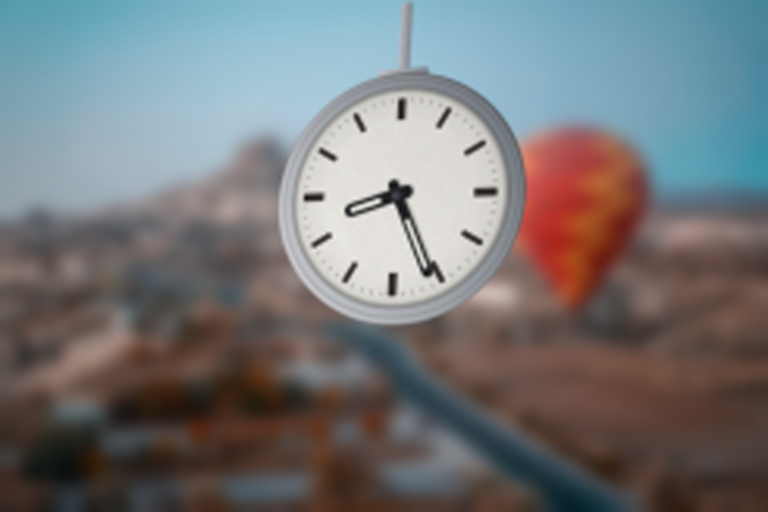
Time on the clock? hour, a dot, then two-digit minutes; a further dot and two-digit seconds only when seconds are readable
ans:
8.26
